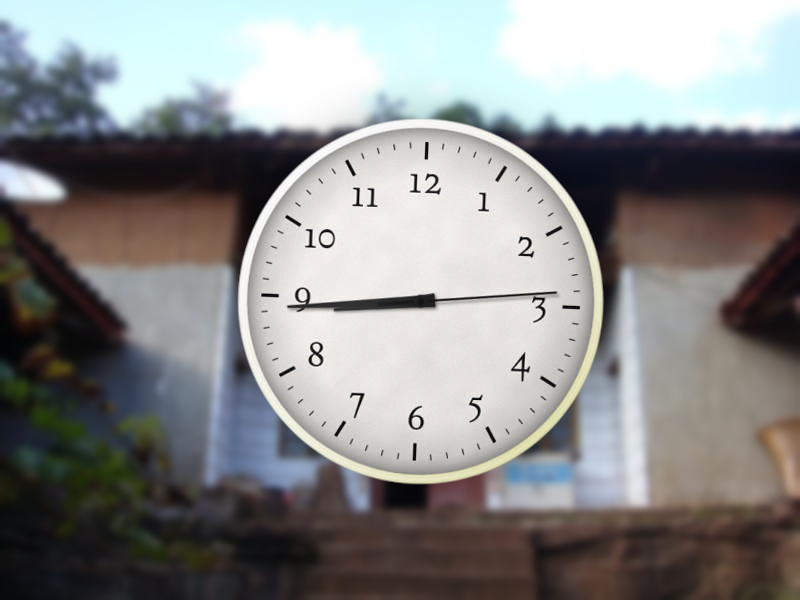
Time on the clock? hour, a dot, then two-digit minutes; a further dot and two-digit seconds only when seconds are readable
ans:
8.44.14
